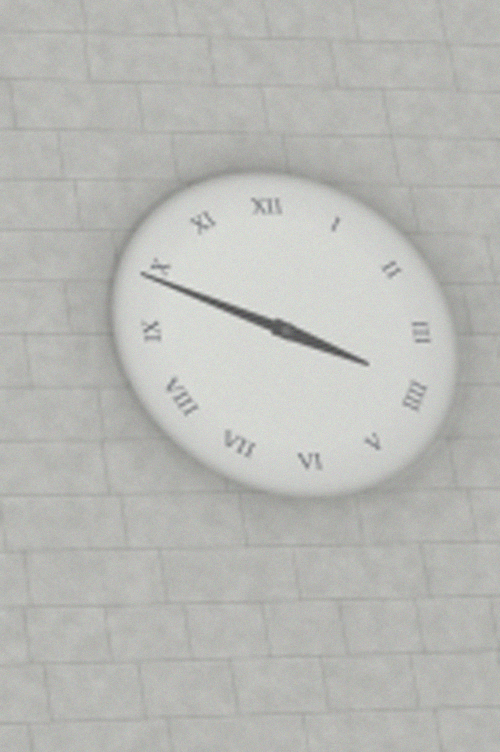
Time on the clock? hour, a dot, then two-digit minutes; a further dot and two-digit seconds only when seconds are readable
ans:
3.49
